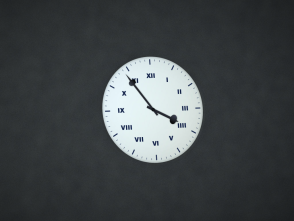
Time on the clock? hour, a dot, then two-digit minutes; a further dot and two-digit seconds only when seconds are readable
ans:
3.54
